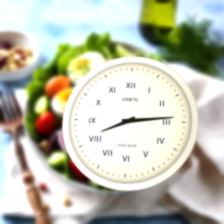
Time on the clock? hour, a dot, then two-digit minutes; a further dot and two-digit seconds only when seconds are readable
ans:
8.14
